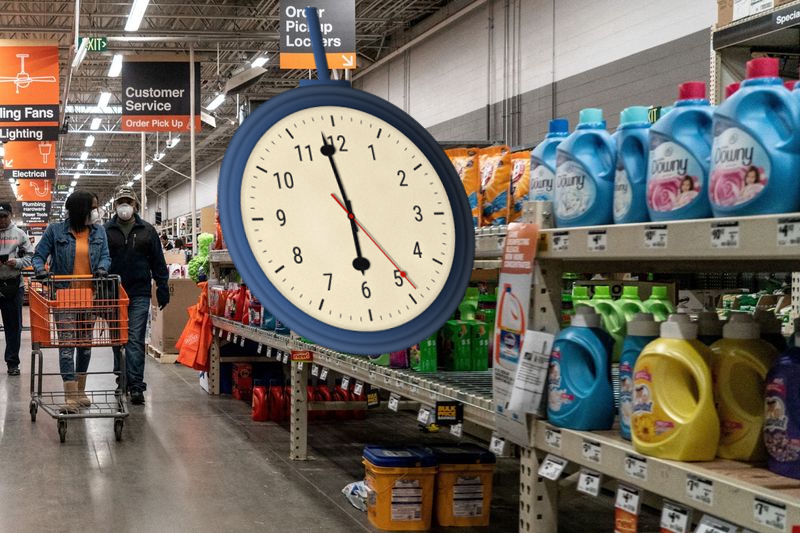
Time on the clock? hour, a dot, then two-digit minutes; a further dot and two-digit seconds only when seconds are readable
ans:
5.58.24
